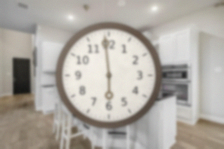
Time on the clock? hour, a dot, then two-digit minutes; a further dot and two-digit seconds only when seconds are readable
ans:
5.59
